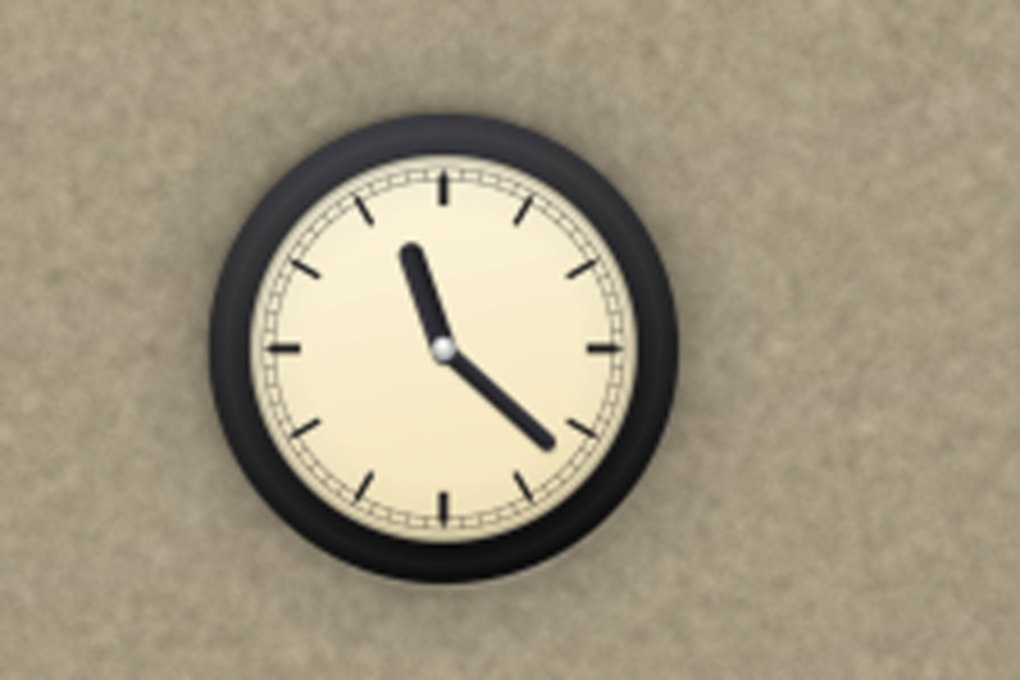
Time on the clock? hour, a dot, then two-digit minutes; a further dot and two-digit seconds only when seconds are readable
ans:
11.22
